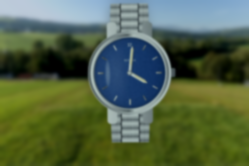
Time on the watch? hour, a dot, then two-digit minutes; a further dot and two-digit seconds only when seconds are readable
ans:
4.01
